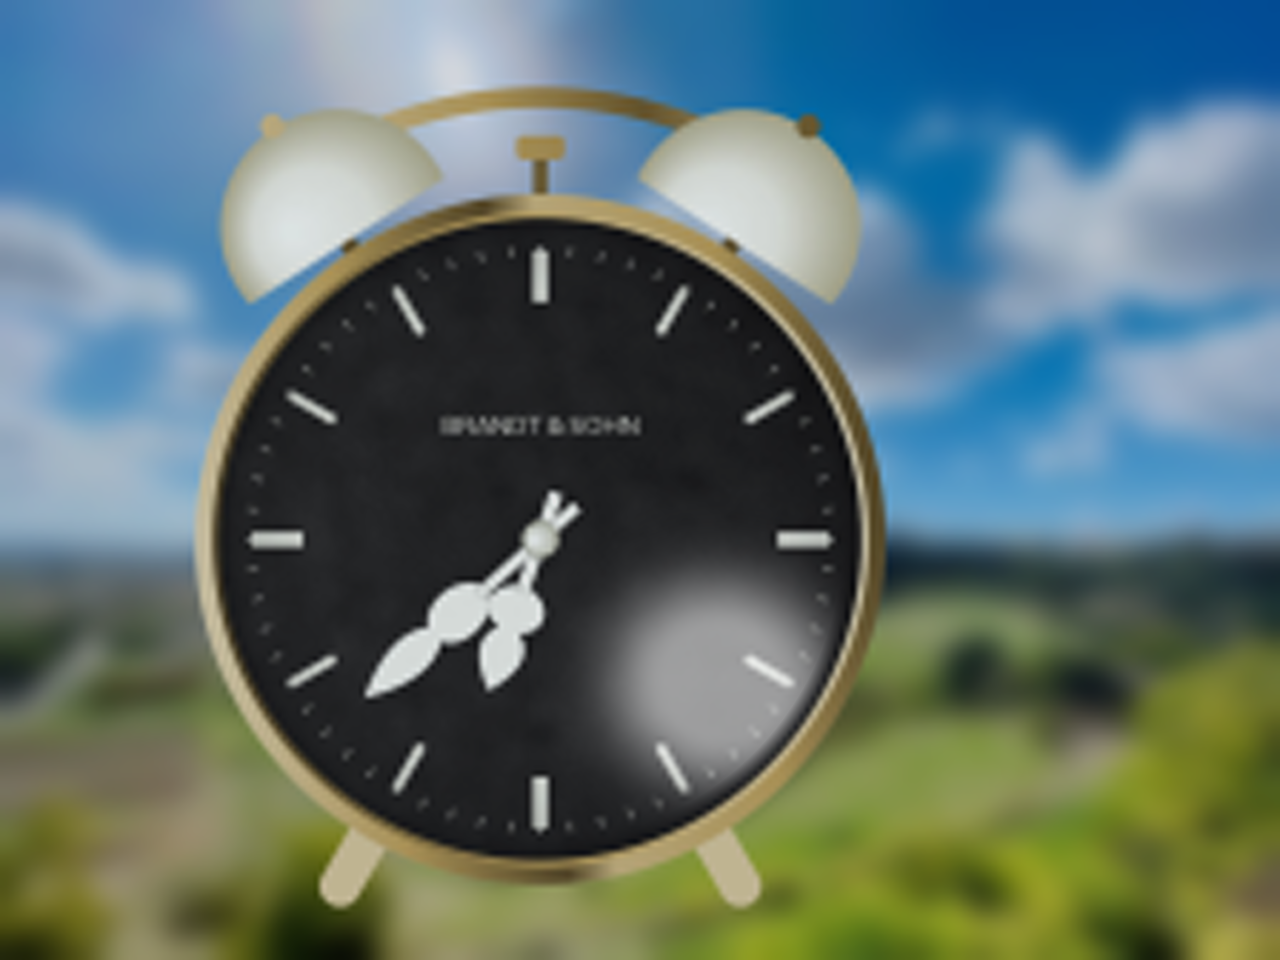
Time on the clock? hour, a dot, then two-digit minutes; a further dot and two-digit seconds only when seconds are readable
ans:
6.38
